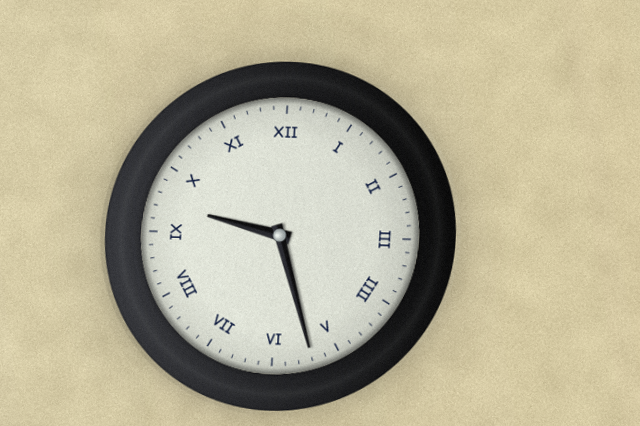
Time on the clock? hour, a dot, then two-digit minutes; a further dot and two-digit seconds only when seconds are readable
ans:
9.27
